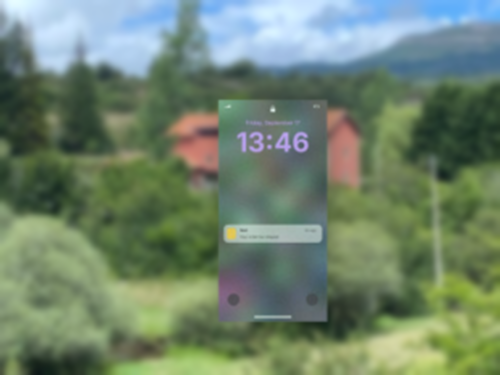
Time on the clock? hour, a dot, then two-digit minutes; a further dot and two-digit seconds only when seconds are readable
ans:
13.46
